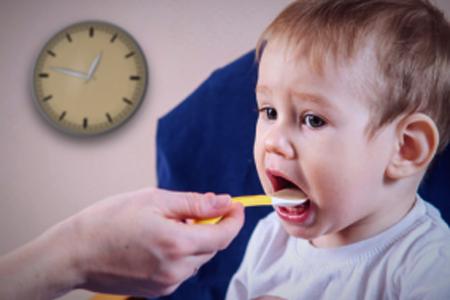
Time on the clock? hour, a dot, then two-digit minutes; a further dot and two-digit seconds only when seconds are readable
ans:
12.47
